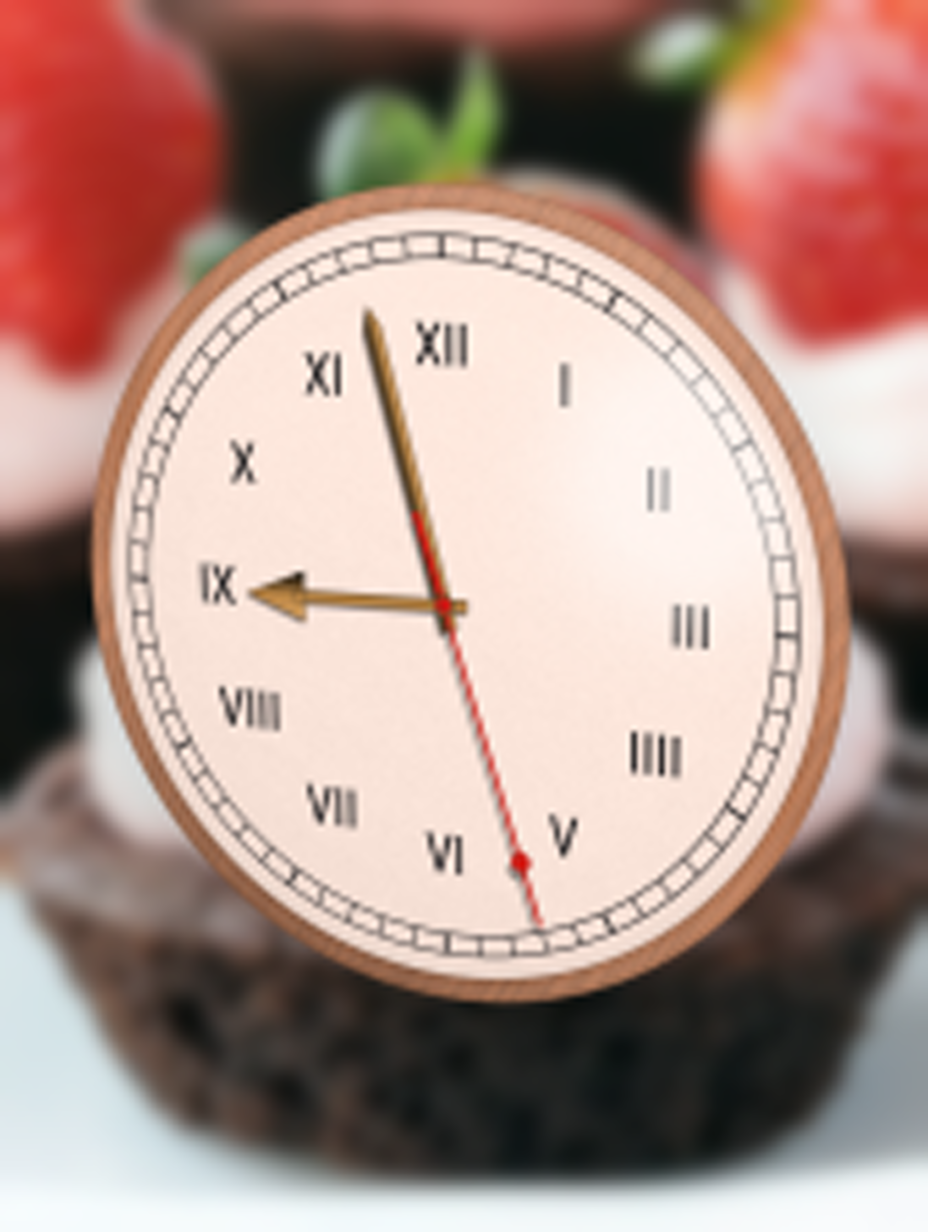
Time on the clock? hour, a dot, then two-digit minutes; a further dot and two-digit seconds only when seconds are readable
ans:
8.57.27
